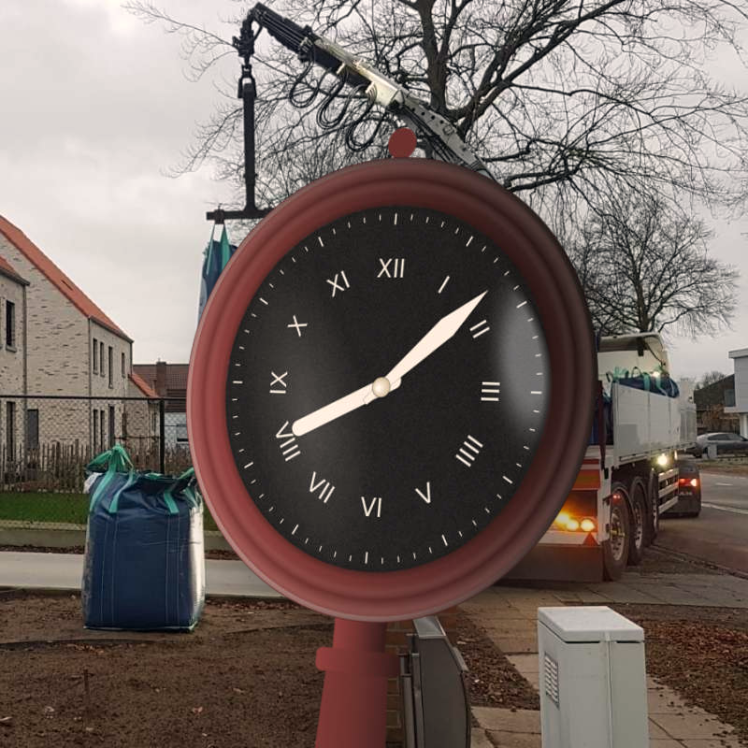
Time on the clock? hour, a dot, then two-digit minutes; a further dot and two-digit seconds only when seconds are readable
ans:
8.08
